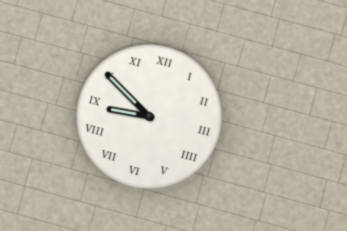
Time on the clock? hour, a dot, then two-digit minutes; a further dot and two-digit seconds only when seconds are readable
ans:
8.50
